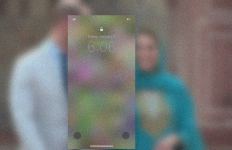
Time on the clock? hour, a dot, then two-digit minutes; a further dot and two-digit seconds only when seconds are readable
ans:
6.06
